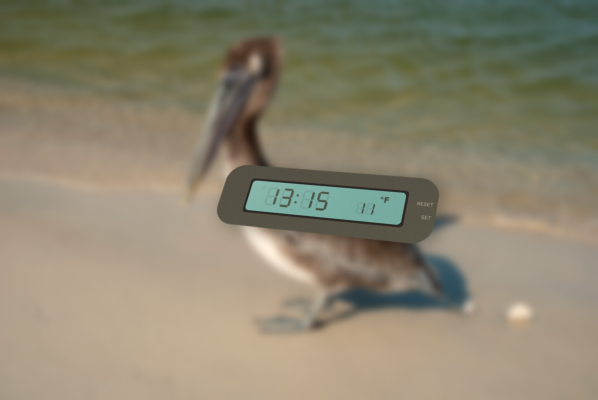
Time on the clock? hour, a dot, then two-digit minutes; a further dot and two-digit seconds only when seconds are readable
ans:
13.15
